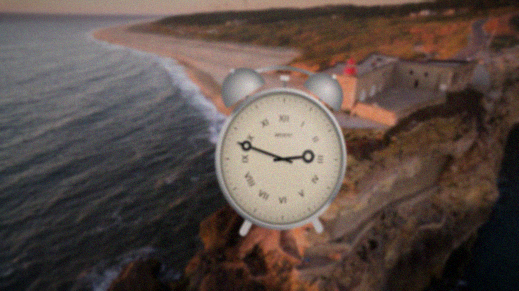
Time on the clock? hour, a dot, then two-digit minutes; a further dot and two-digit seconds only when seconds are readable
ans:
2.48
